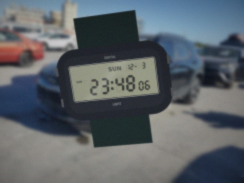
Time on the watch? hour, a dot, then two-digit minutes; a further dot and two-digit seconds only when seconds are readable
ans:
23.48.06
